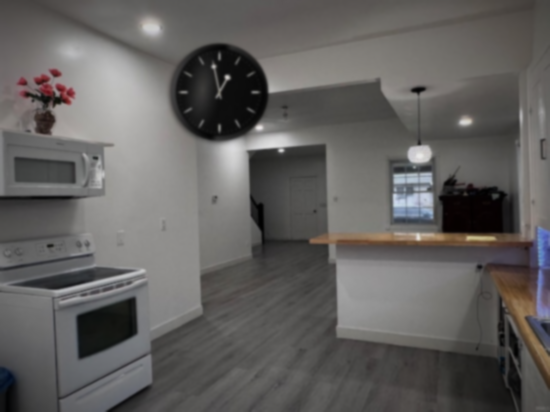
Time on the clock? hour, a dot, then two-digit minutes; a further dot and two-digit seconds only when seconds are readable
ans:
12.58
